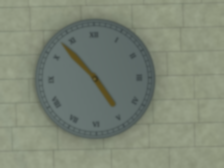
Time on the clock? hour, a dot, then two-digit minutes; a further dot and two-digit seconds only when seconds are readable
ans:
4.53
